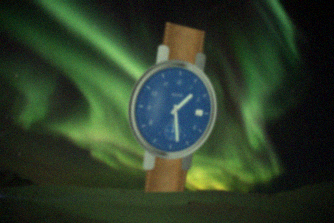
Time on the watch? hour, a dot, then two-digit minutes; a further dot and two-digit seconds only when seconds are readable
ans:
1.28
